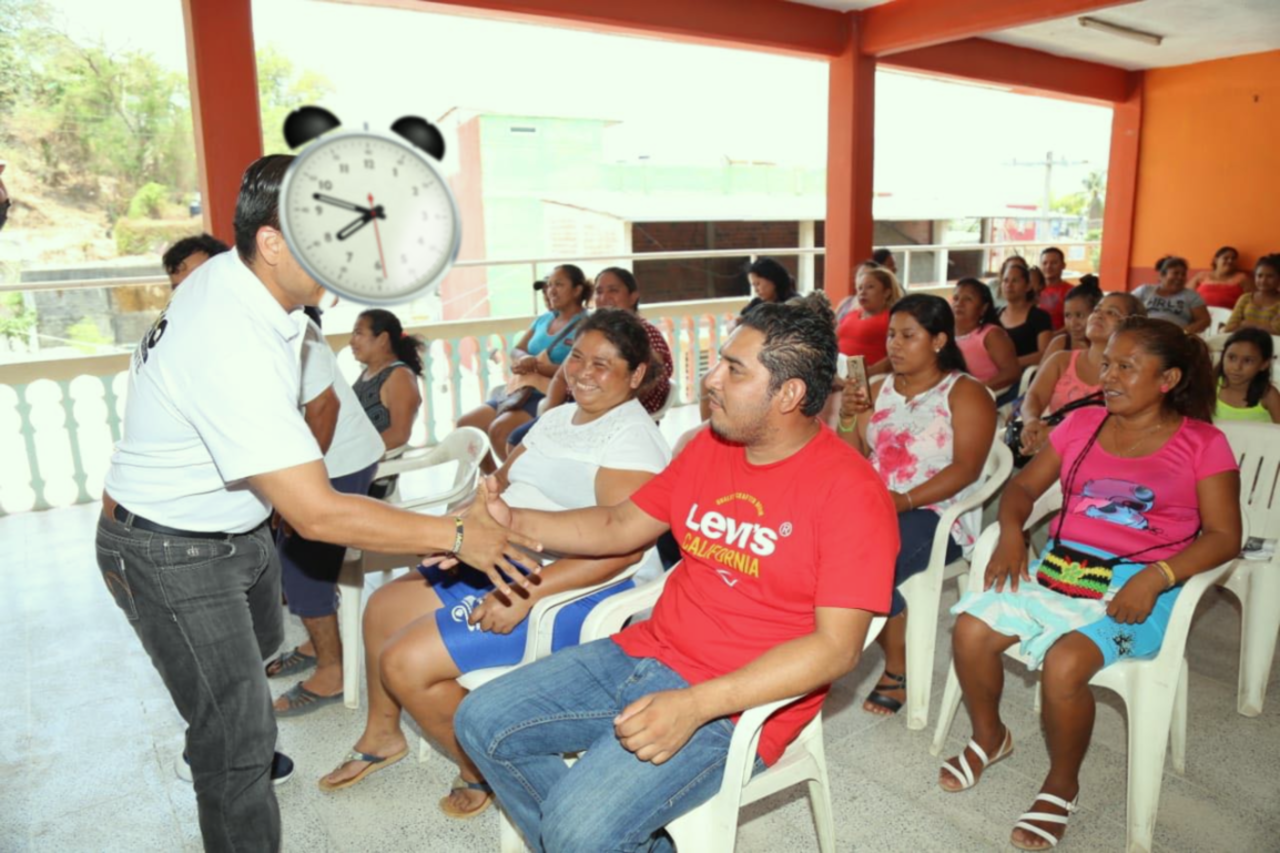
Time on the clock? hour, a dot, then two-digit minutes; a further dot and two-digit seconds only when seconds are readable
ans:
7.47.29
